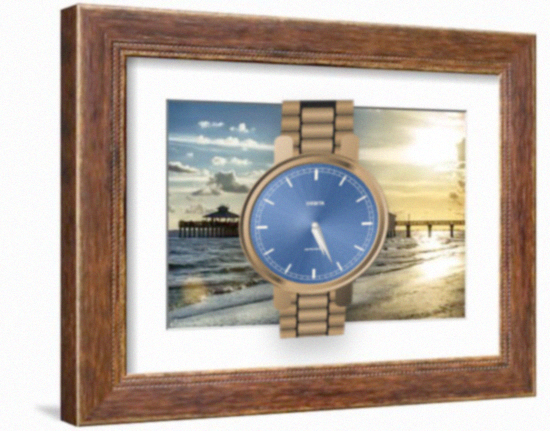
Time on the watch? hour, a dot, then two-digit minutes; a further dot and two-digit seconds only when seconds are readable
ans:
5.26
